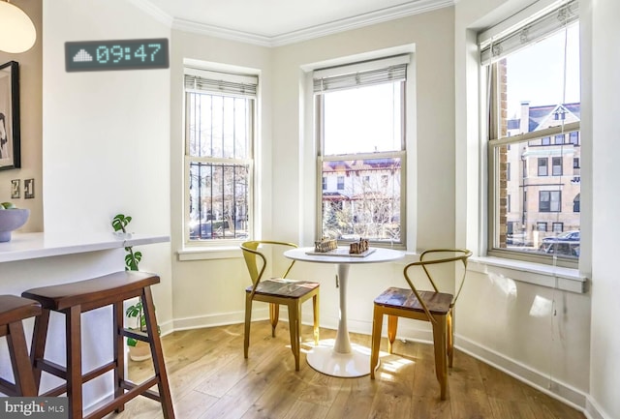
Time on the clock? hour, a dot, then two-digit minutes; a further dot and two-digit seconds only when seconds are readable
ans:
9.47
